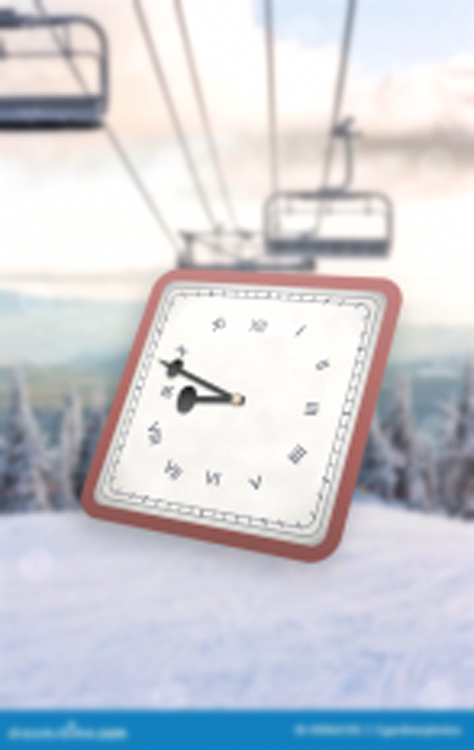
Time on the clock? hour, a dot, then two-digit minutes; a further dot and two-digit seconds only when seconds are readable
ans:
8.48
